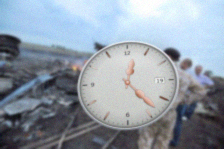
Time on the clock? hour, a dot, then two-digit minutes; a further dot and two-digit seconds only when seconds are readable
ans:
12.23
